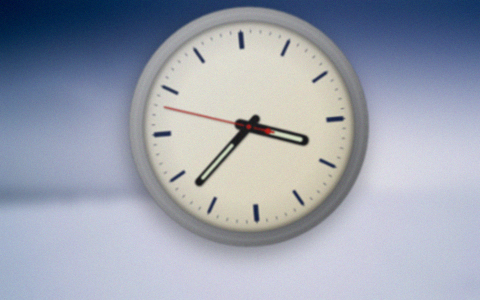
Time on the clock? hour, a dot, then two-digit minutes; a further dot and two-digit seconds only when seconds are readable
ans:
3.37.48
